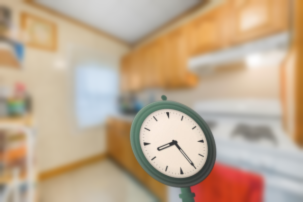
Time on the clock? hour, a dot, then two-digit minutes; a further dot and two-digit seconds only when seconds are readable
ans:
8.25
